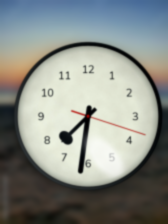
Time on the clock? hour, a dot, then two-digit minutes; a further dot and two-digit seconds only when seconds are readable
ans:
7.31.18
